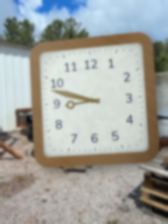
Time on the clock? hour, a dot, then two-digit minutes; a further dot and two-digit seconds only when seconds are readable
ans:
8.48
